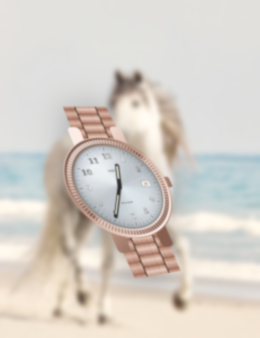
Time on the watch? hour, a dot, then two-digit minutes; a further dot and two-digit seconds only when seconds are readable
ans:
12.35
